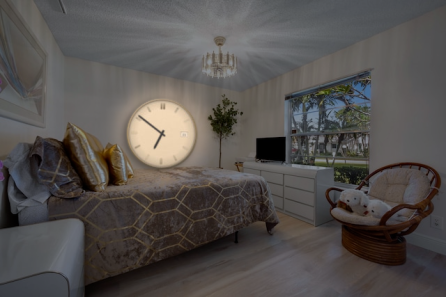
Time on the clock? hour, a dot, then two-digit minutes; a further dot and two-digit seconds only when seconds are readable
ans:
6.51
